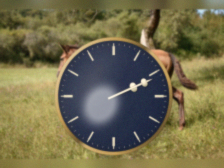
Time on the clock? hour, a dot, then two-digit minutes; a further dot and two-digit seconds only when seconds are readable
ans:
2.11
